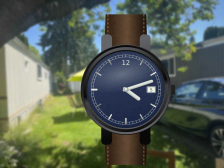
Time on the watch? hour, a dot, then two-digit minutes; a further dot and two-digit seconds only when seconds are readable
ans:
4.12
